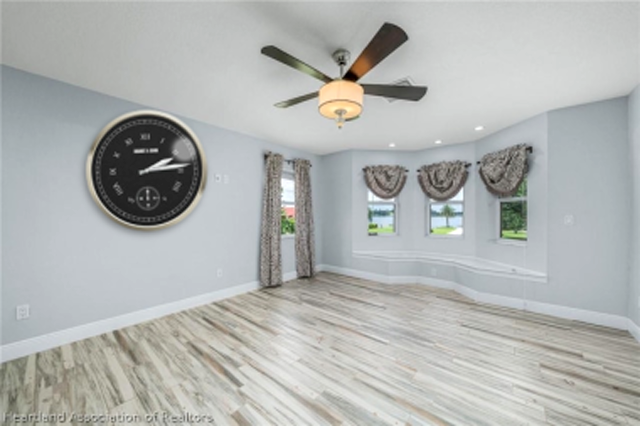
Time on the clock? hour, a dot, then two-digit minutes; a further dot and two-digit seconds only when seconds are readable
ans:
2.14
